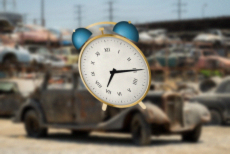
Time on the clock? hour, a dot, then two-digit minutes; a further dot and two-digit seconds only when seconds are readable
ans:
7.15
